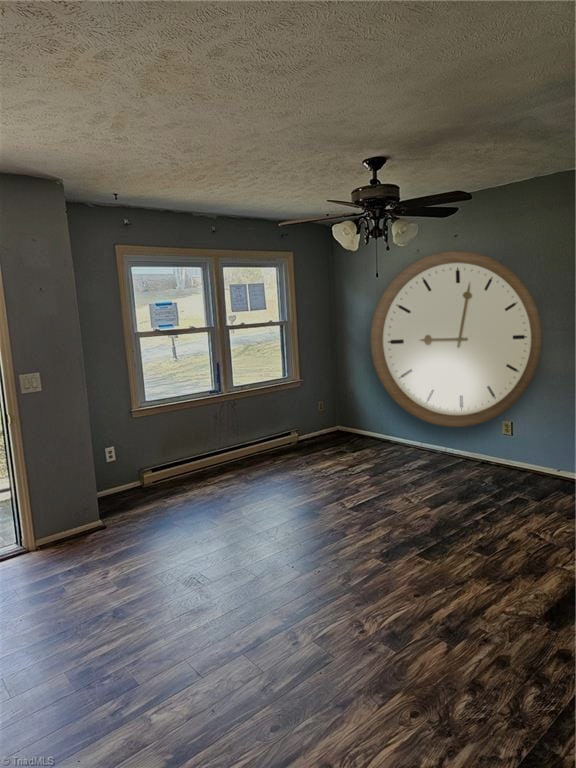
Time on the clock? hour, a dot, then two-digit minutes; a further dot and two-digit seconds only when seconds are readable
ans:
9.02
